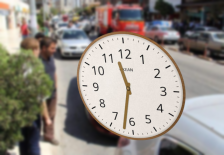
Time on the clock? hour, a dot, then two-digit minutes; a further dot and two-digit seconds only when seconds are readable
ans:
11.32
